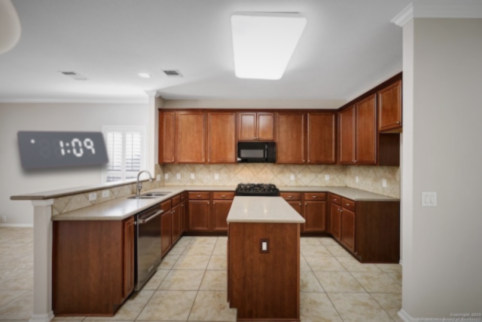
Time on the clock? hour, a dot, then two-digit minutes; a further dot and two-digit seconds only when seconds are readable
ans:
1.09
